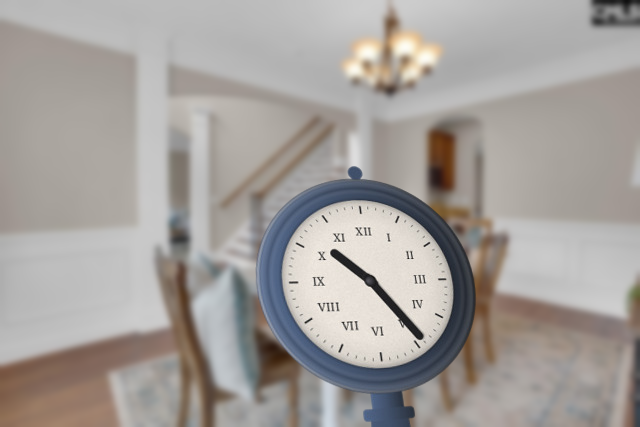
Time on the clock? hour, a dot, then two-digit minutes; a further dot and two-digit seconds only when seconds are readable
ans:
10.24
